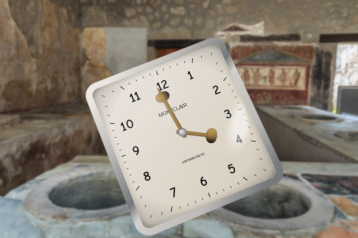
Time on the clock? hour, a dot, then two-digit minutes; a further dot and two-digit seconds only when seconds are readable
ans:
3.59
